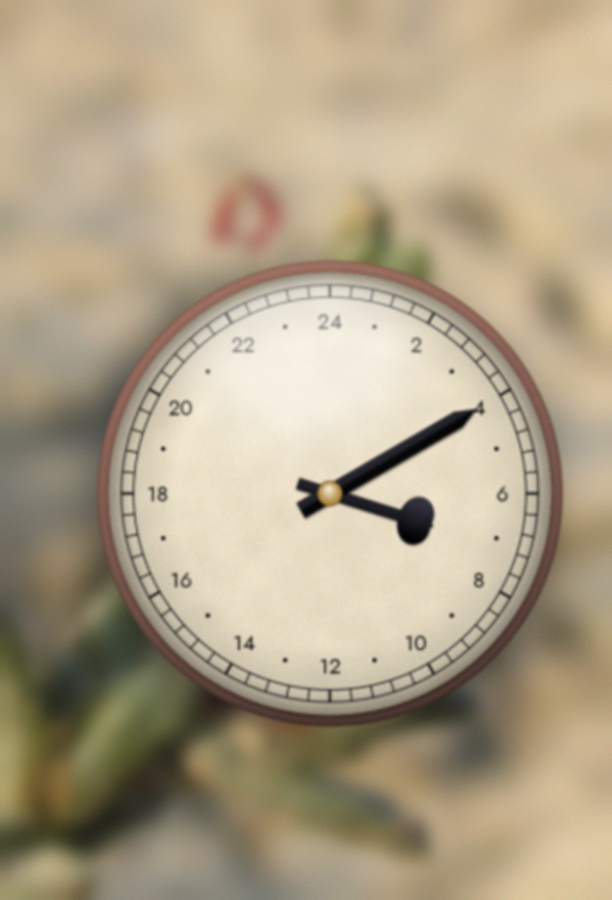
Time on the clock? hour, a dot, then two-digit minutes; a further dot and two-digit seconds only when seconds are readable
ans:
7.10
